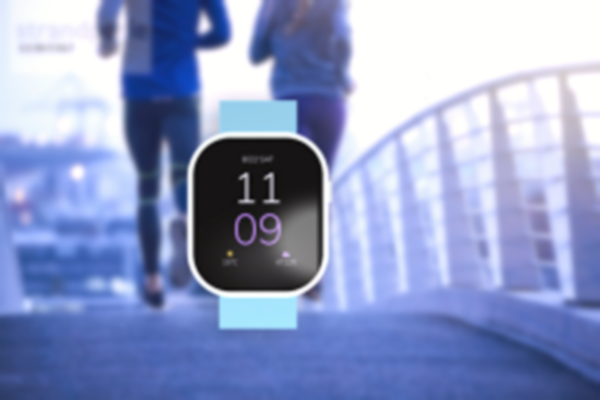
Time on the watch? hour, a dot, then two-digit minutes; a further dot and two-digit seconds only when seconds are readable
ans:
11.09
